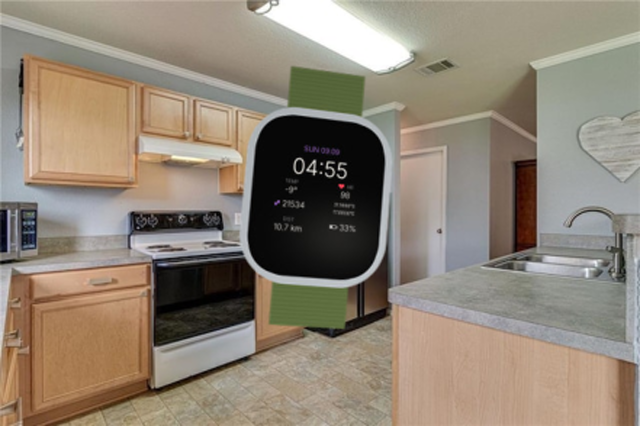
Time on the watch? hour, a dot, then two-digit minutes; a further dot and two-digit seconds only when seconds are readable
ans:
4.55
